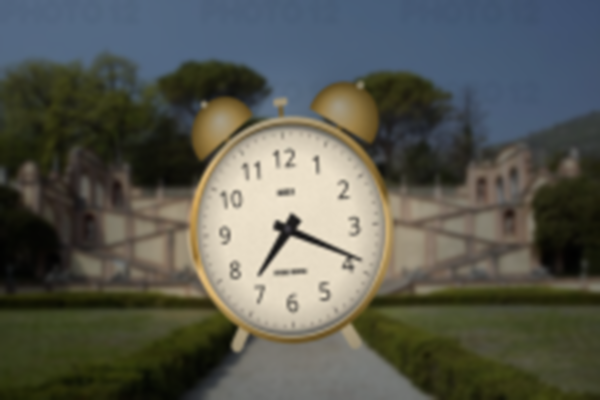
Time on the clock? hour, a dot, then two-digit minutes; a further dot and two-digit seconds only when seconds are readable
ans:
7.19
